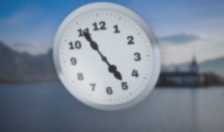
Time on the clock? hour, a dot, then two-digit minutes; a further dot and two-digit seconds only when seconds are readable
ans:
4.55
